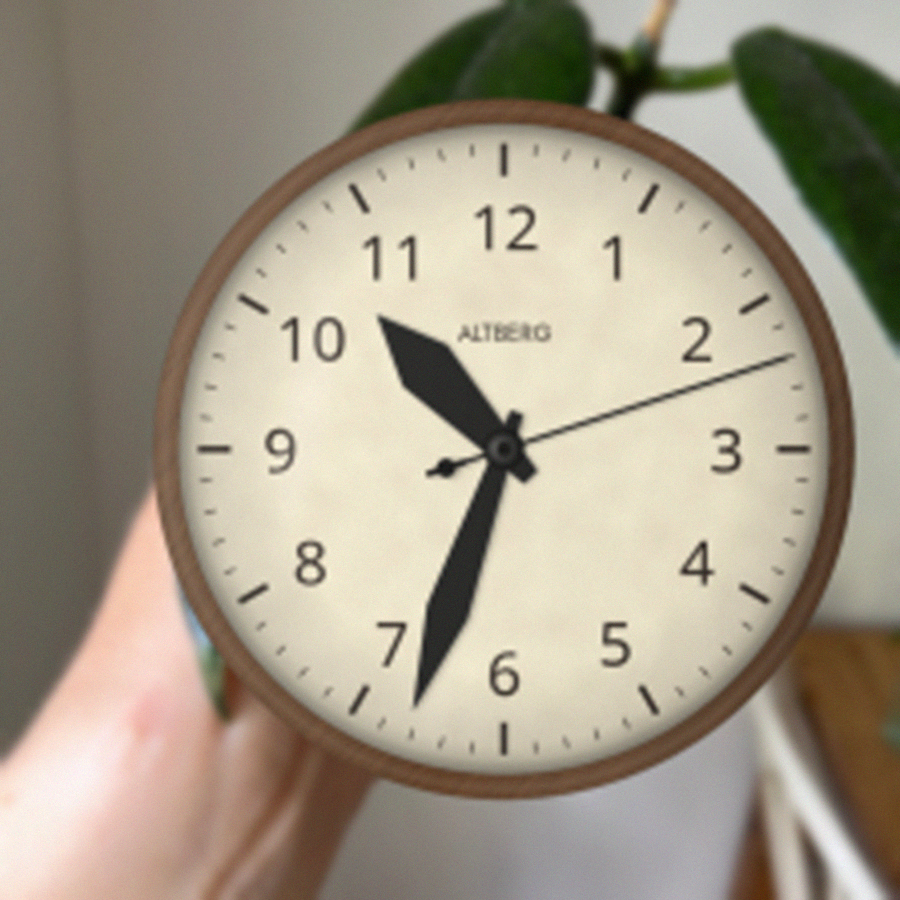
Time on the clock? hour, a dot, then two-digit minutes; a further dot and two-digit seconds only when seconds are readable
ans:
10.33.12
